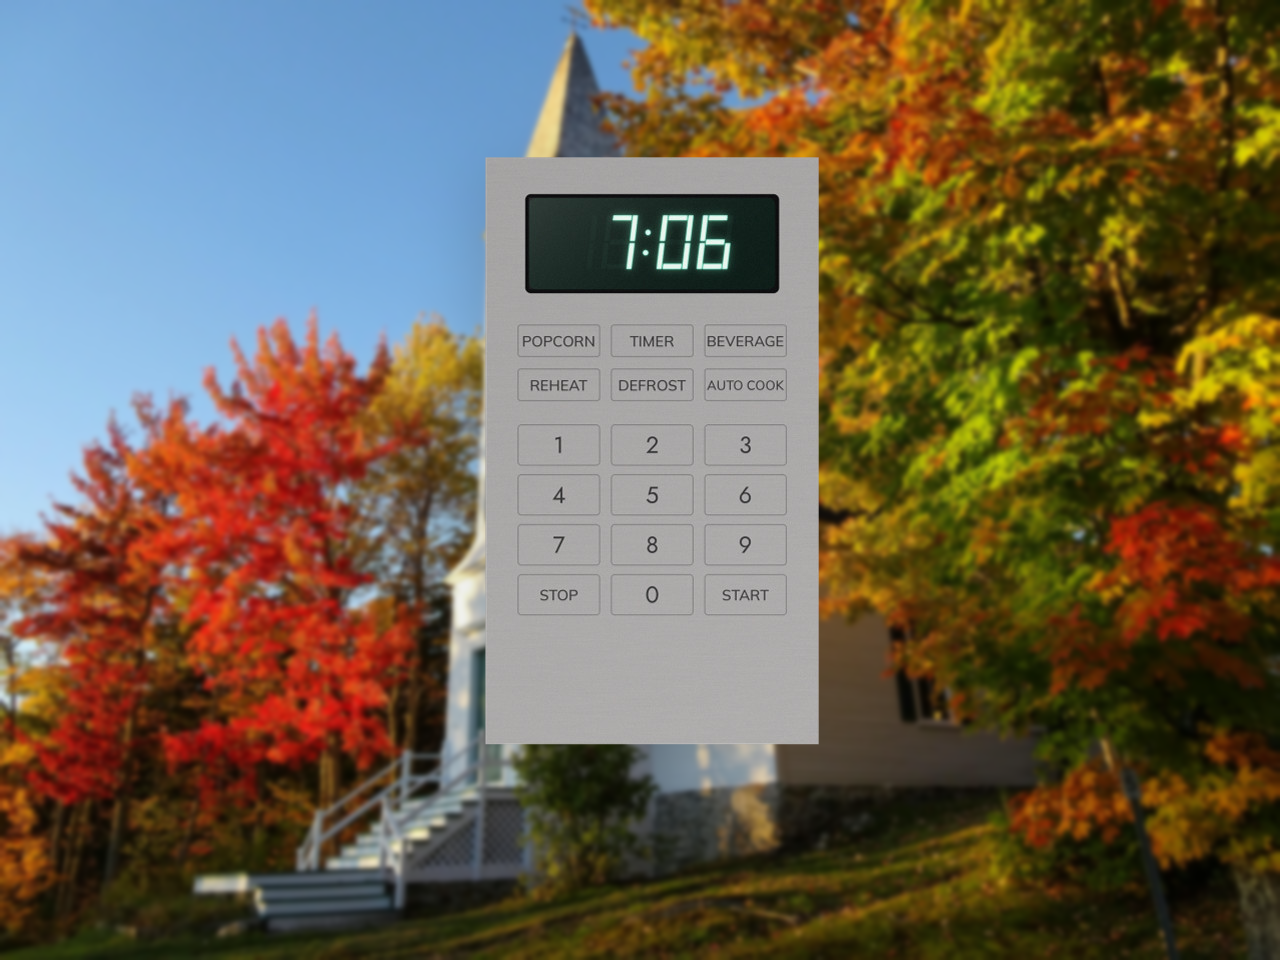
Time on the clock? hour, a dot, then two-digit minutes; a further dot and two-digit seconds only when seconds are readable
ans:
7.06
